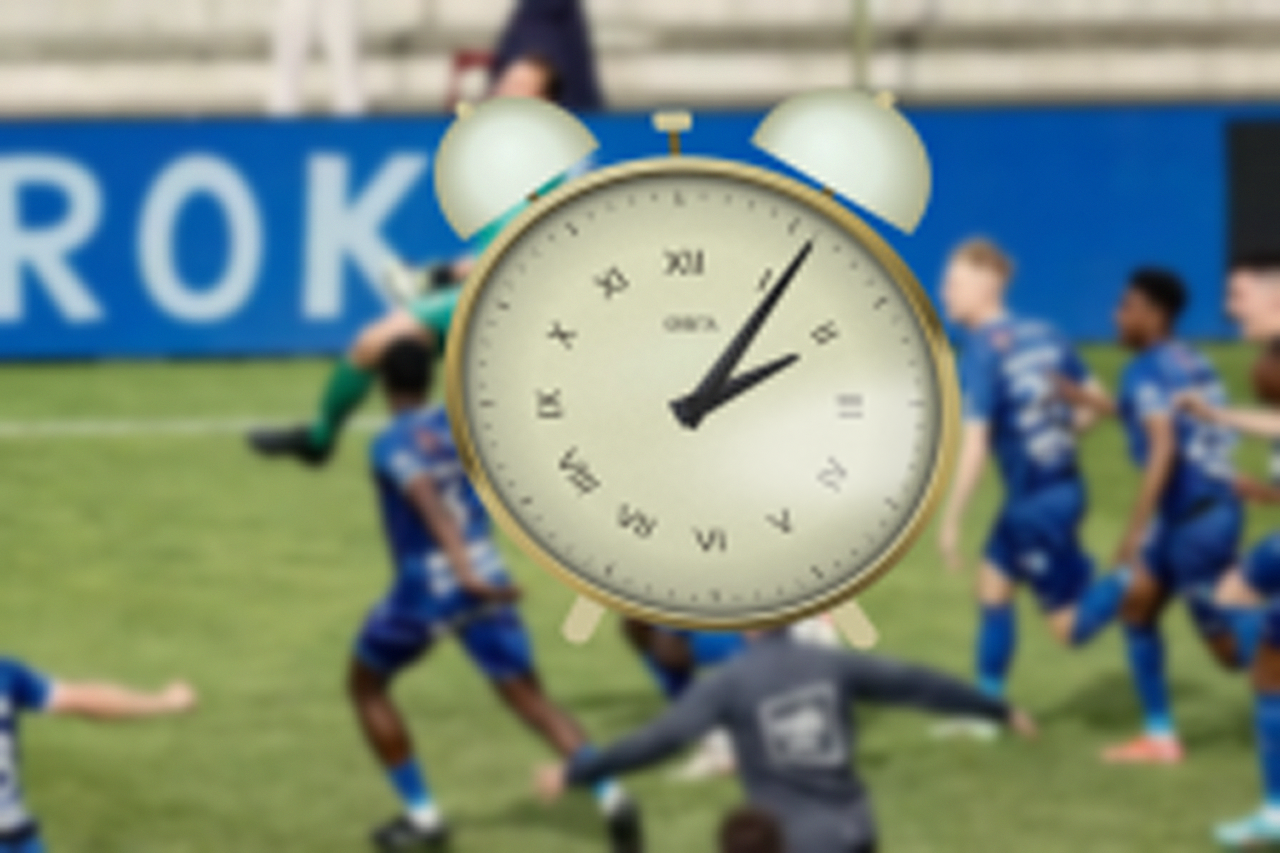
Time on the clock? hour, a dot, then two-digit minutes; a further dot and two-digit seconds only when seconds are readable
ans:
2.06
